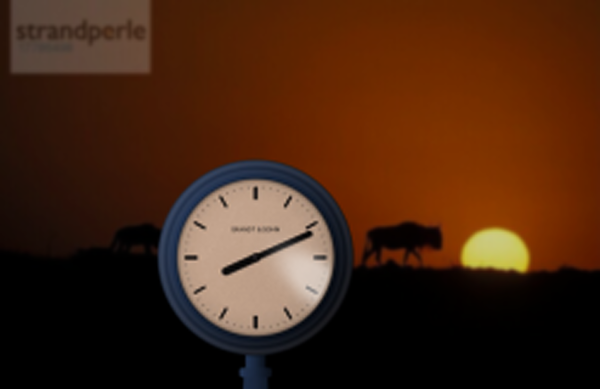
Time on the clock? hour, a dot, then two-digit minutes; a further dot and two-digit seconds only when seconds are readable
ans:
8.11
